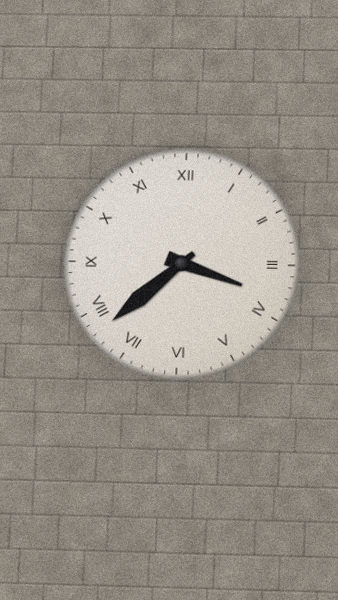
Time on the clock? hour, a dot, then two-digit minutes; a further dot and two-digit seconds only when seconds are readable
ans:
3.38
